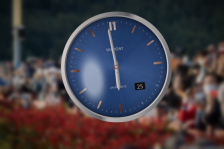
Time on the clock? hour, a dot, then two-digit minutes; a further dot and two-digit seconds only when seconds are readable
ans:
5.59
